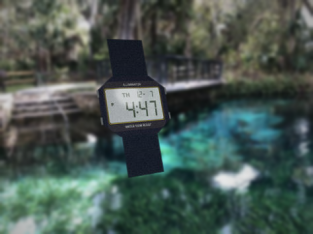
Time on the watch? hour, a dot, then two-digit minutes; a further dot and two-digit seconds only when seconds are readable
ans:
4.47
